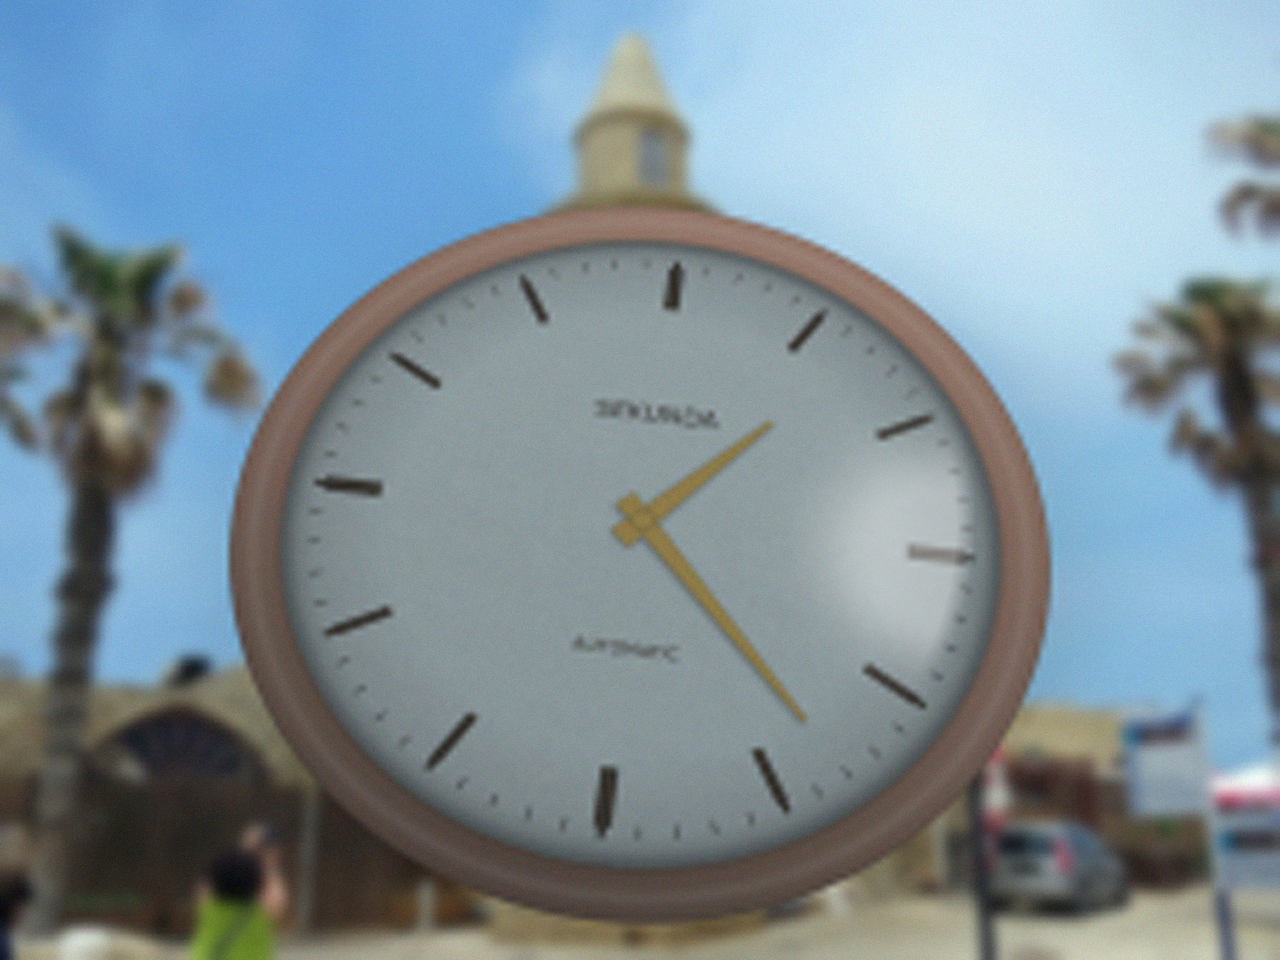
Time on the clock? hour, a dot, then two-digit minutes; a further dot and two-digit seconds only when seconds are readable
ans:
1.23
